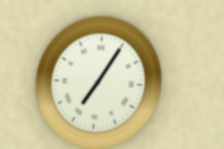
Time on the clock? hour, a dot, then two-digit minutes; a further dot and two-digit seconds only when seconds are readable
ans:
7.05
